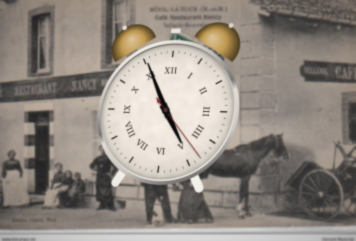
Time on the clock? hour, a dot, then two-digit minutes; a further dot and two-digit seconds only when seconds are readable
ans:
4.55.23
